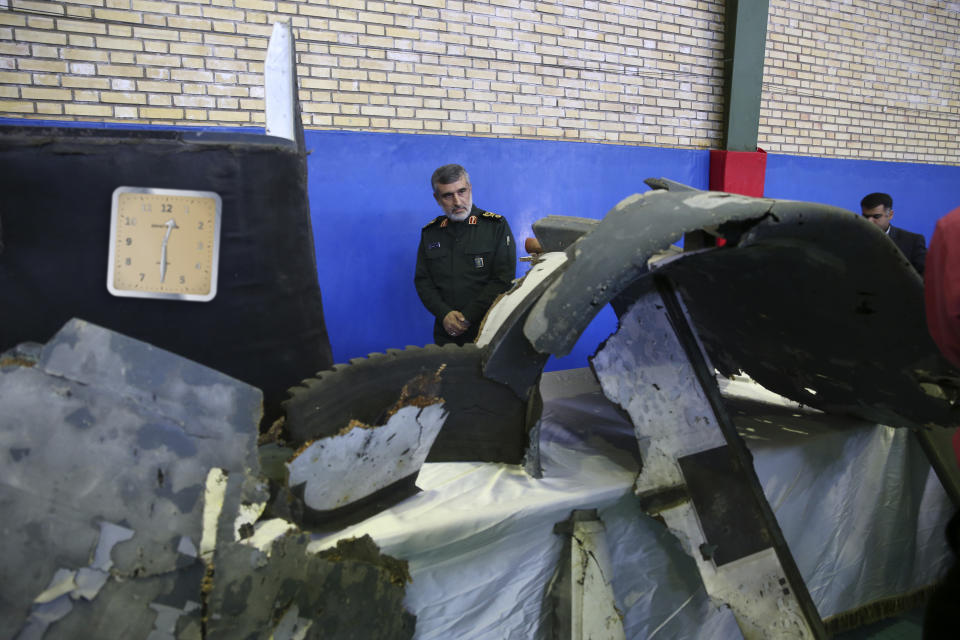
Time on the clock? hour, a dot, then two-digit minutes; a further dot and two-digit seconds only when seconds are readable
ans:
12.30
